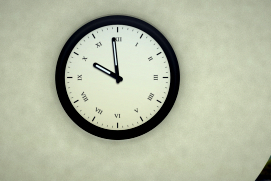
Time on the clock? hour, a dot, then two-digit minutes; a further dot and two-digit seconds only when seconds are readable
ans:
9.59
